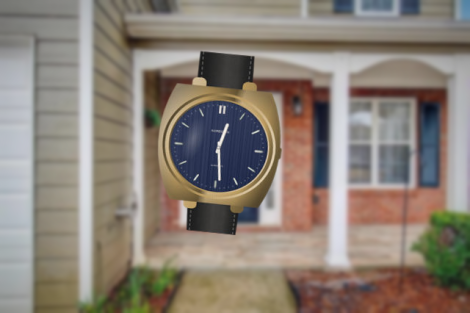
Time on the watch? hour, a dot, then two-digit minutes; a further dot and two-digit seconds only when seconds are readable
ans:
12.29
